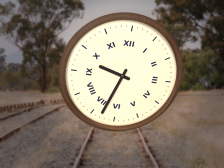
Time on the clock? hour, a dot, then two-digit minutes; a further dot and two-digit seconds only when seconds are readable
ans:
9.33
